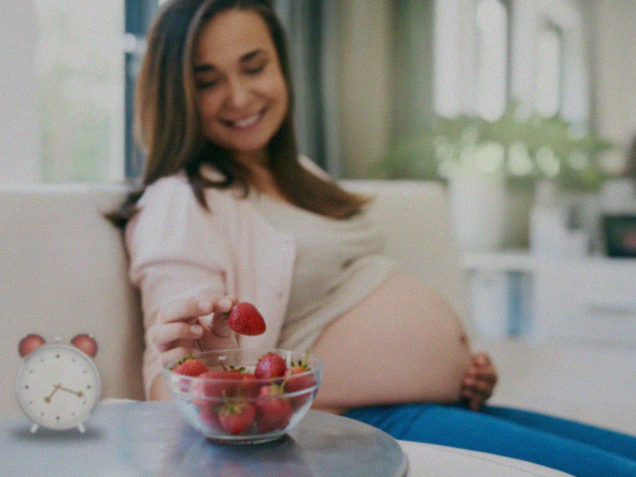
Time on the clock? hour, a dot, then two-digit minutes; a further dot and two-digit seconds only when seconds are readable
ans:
7.18
